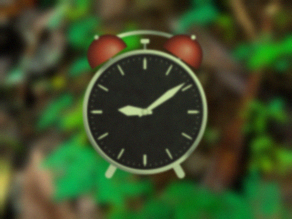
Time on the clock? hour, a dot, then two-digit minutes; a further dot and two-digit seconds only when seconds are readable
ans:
9.09
